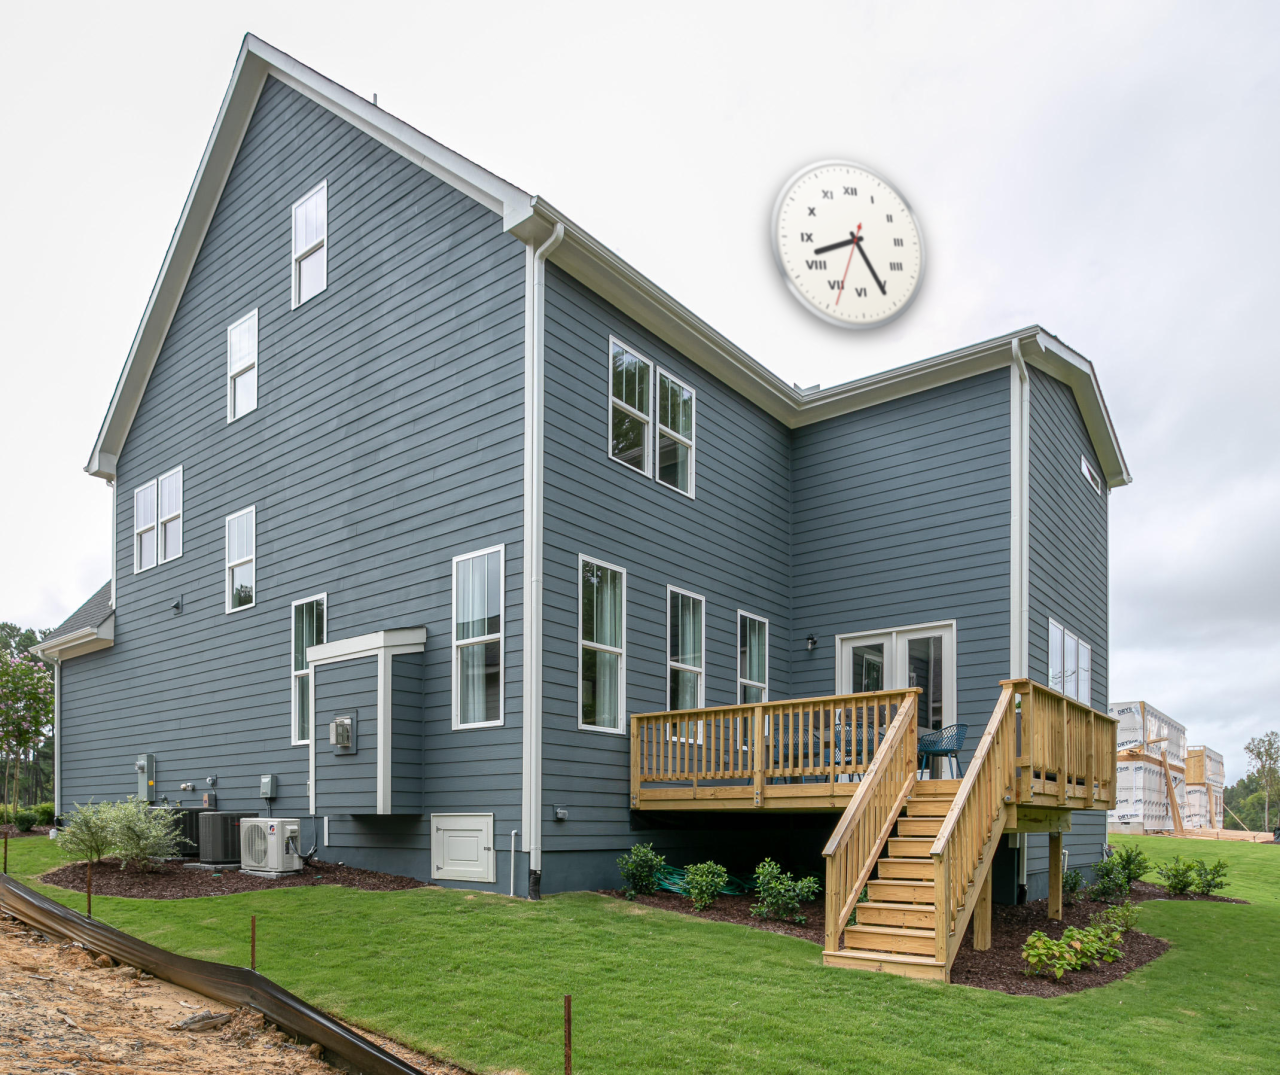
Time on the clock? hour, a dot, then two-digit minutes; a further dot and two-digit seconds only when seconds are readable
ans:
8.25.34
